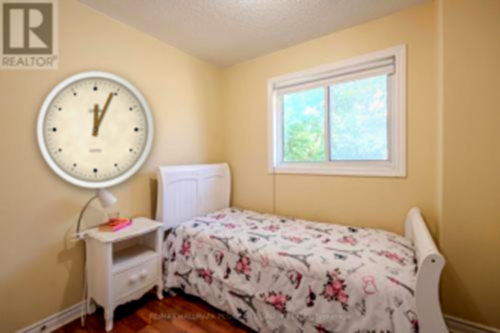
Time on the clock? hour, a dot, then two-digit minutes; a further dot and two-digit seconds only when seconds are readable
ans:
12.04
